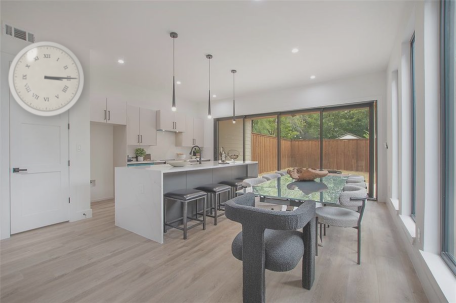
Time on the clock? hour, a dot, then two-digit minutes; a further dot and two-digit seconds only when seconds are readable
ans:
3.15
